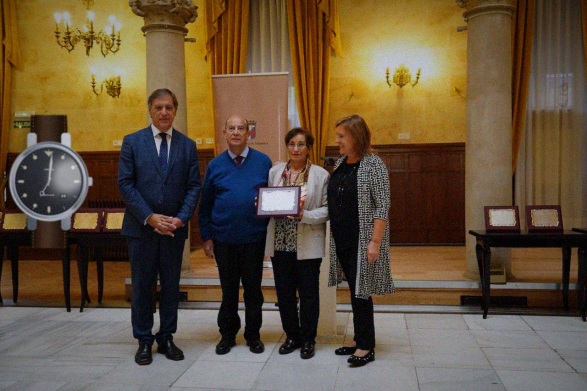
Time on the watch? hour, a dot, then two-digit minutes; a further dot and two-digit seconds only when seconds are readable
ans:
7.01
